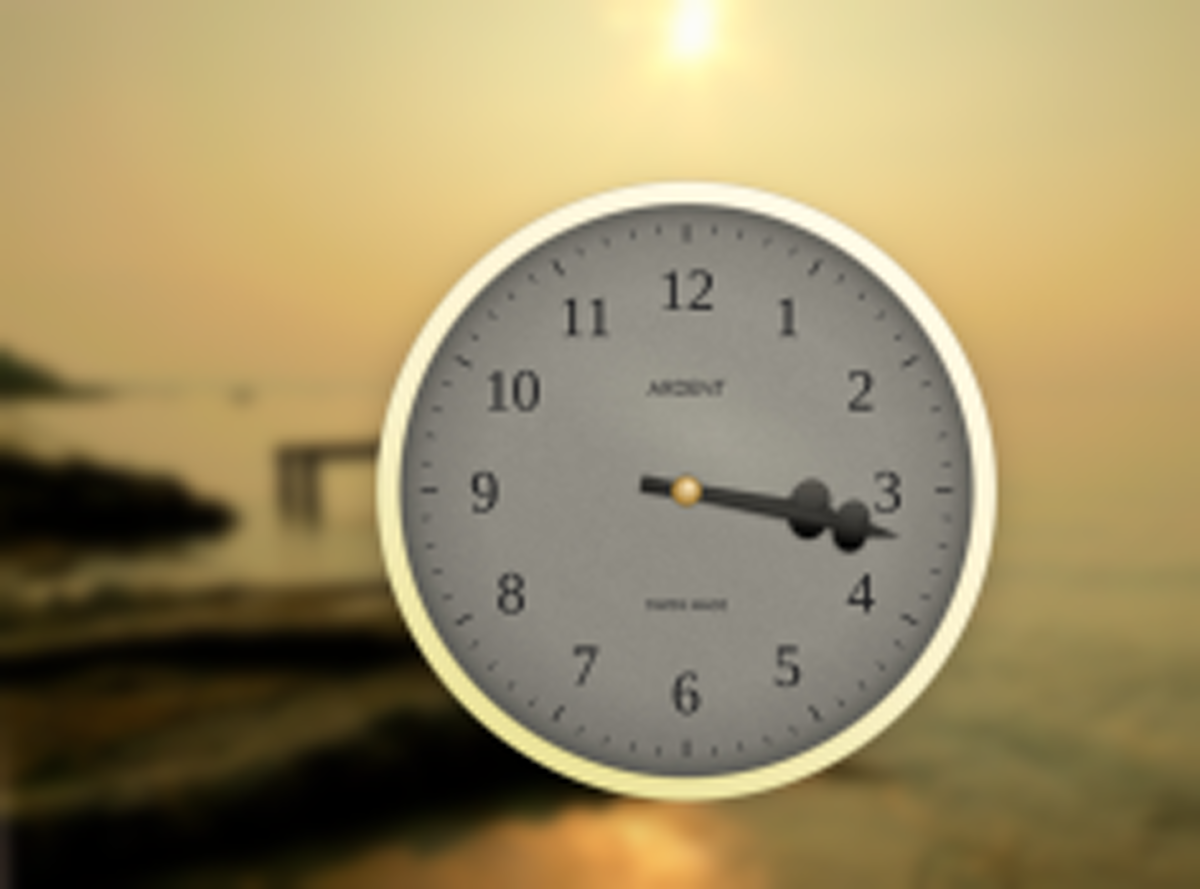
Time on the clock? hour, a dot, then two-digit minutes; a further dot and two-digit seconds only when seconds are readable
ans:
3.17
